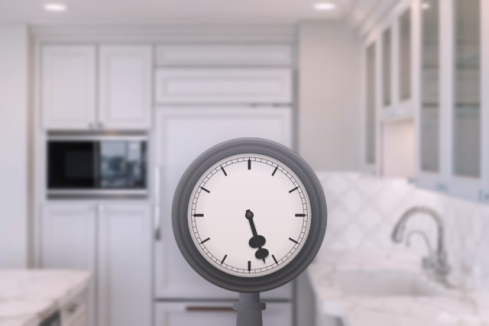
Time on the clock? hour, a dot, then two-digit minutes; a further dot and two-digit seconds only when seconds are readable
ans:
5.27
